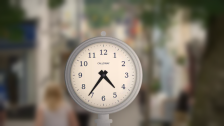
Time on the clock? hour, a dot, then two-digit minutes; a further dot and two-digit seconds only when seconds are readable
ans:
4.36
